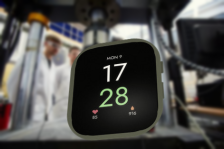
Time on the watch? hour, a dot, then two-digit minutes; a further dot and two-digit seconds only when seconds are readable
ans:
17.28
